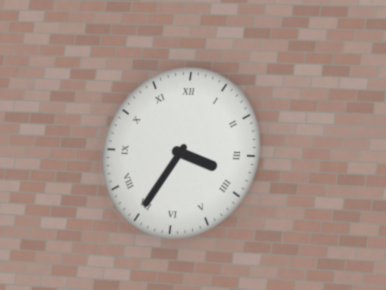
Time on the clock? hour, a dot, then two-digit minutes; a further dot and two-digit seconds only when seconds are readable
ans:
3.35
